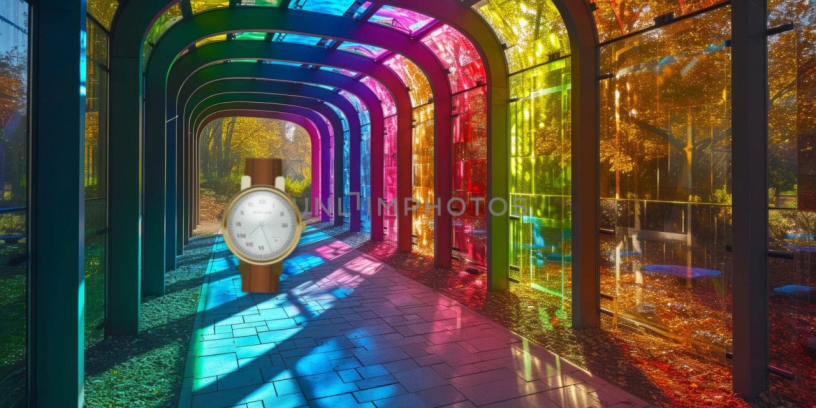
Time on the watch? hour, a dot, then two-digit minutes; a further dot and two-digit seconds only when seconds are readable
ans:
7.26
